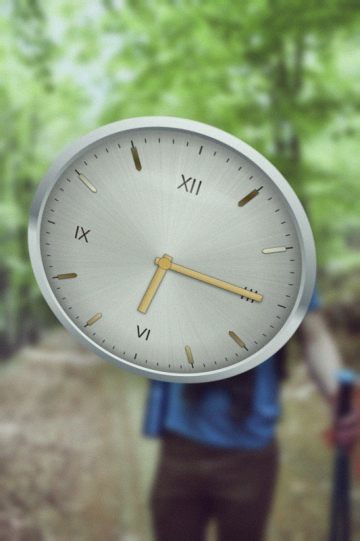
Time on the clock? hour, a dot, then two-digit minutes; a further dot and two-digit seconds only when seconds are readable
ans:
6.15
